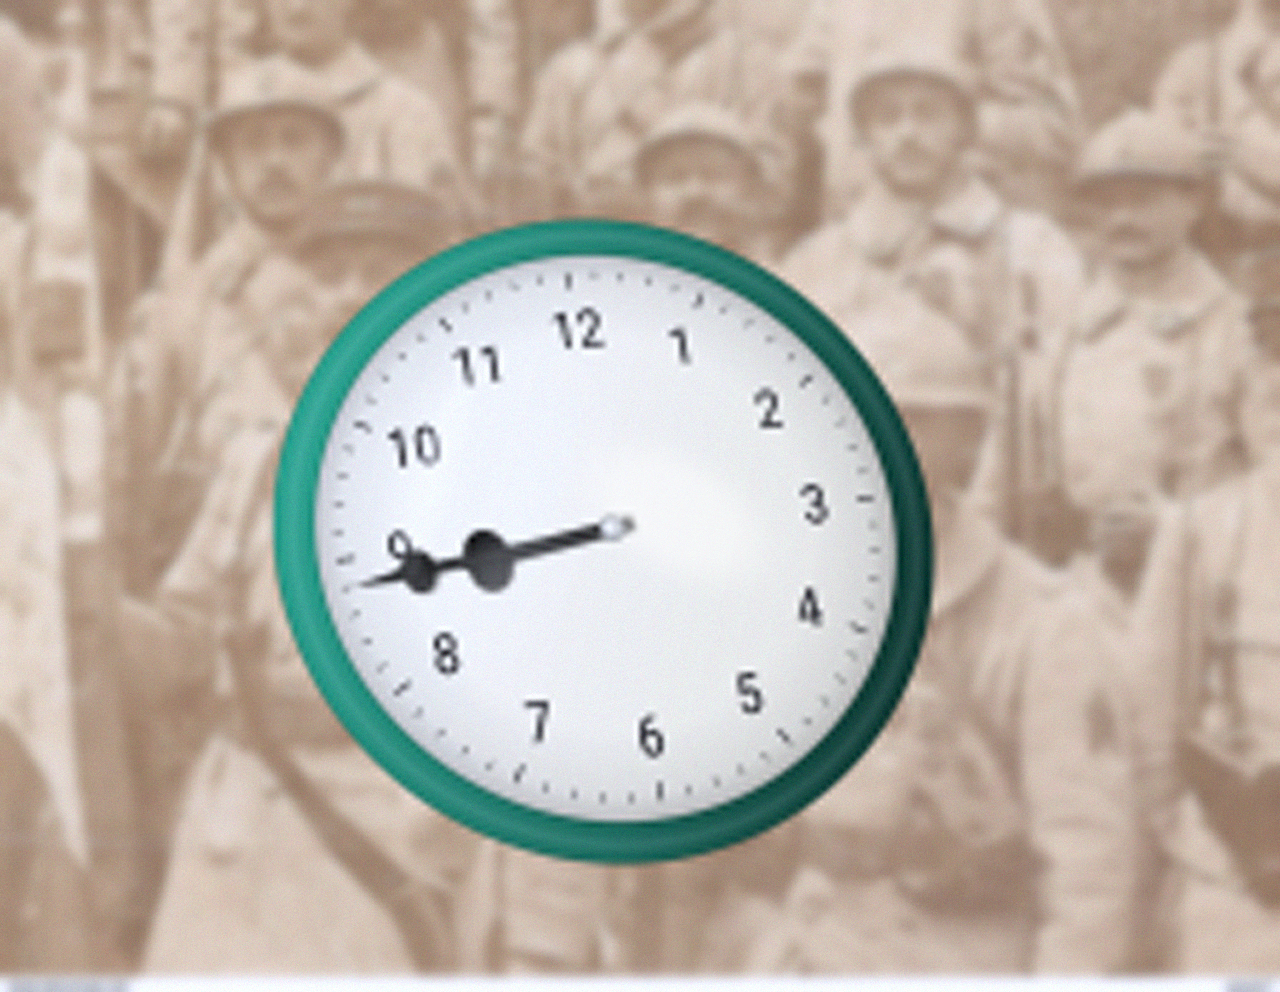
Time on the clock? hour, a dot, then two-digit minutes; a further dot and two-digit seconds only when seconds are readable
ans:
8.44
